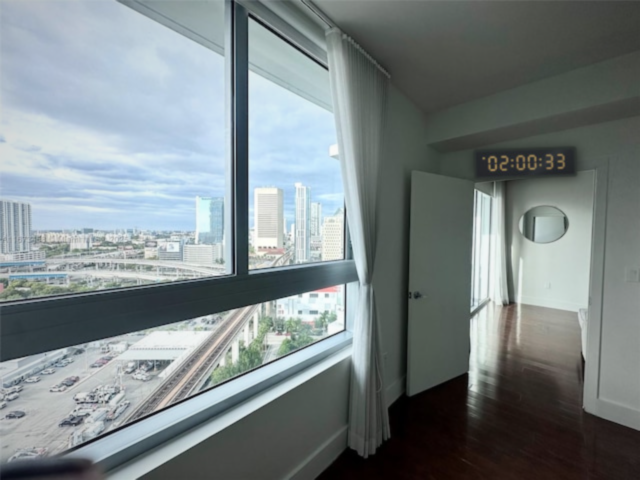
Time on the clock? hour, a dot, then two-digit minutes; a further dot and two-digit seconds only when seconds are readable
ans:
2.00.33
